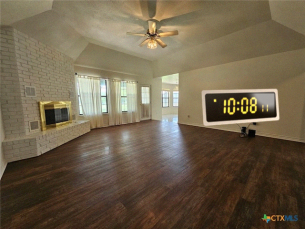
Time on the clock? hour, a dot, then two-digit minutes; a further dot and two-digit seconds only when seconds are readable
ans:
10.08.11
